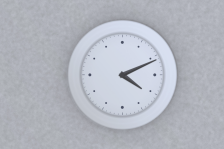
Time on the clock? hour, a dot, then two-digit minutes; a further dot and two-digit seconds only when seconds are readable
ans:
4.11
